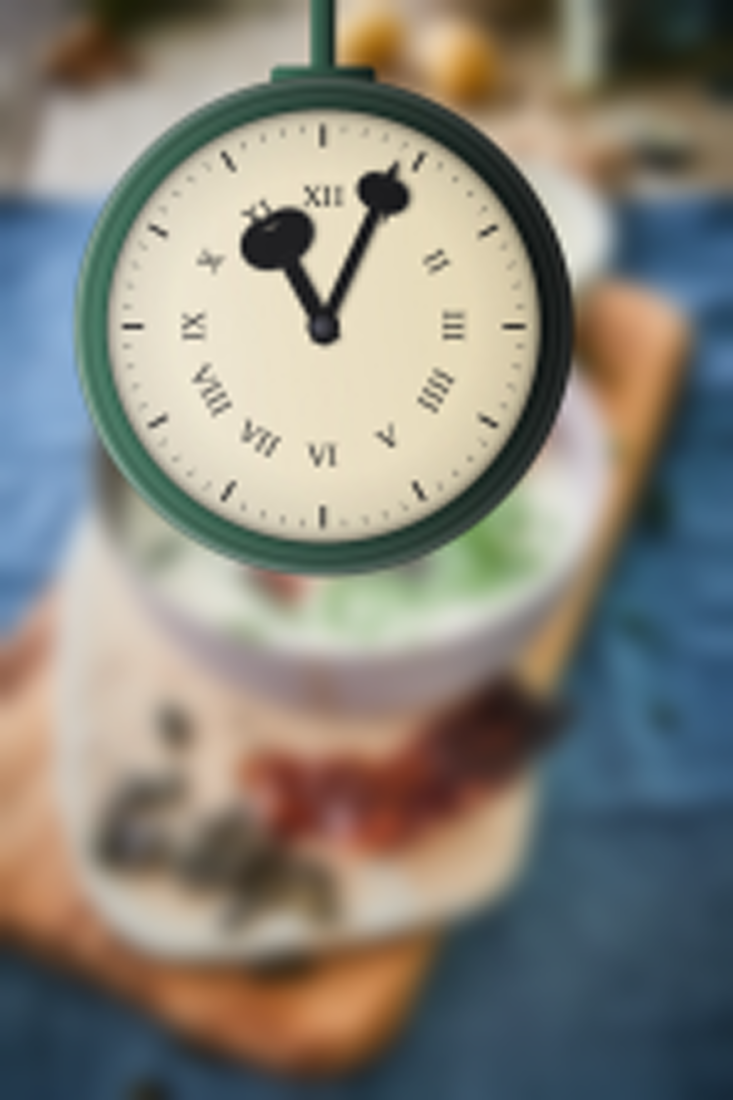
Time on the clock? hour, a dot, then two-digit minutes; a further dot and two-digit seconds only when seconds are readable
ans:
11.04
